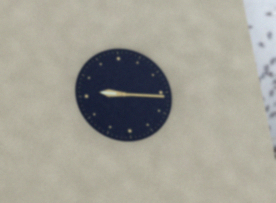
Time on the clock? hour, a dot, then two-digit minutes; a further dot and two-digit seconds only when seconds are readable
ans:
9.16
